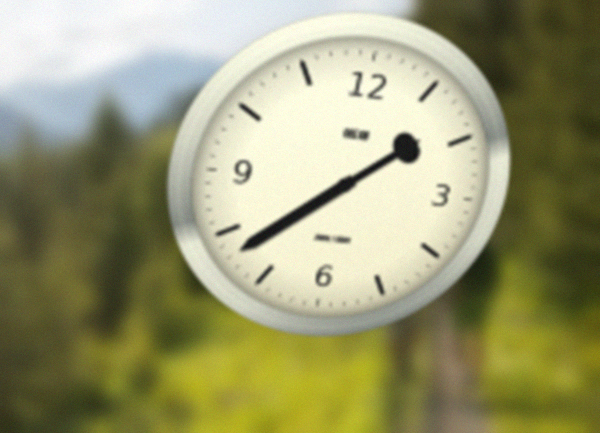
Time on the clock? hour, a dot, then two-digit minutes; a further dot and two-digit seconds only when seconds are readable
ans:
1.38
